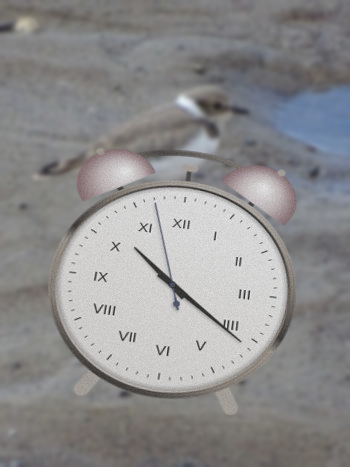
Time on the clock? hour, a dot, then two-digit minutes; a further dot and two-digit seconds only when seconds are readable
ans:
10.20.57
